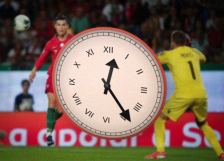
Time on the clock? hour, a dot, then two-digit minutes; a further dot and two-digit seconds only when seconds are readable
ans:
12.24
